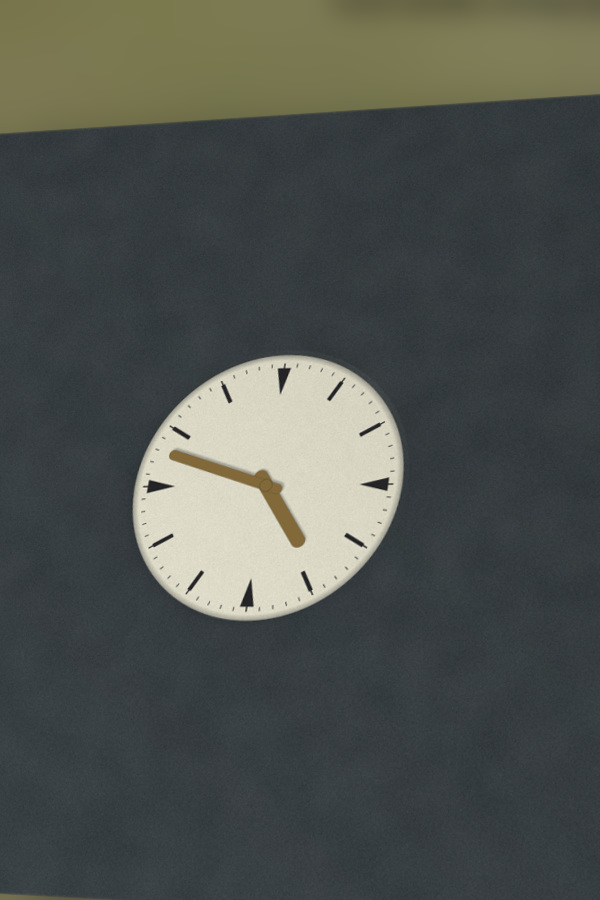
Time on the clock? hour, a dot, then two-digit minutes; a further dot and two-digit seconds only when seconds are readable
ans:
4.48
